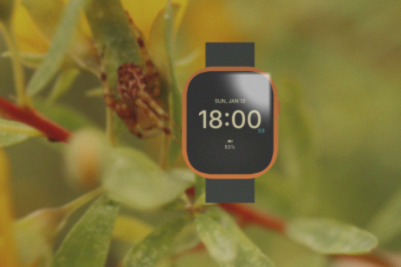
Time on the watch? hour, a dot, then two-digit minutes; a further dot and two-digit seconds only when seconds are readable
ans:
18.00
